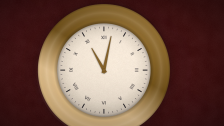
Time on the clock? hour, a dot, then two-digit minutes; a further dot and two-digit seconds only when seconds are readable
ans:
11.02
